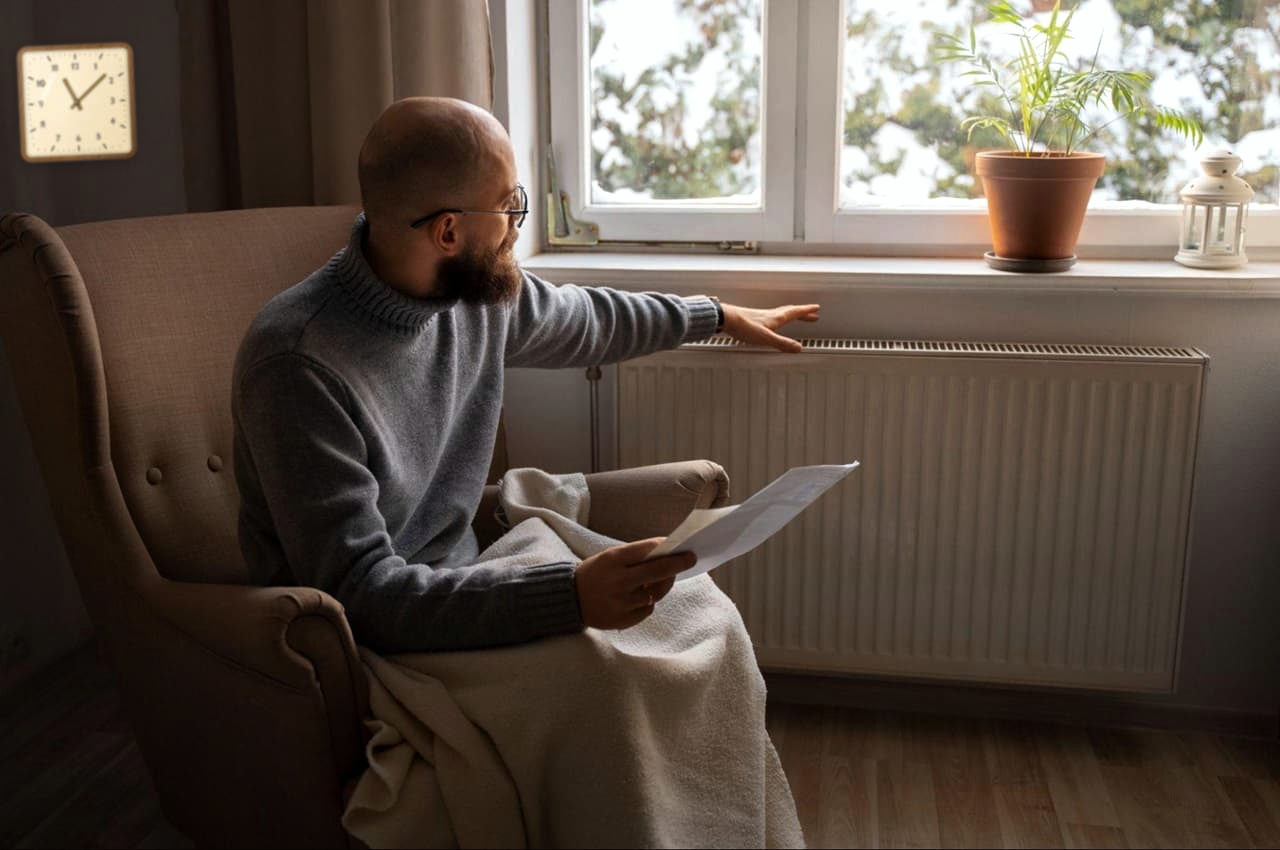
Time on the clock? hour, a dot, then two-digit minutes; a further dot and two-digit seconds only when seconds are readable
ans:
11.08
